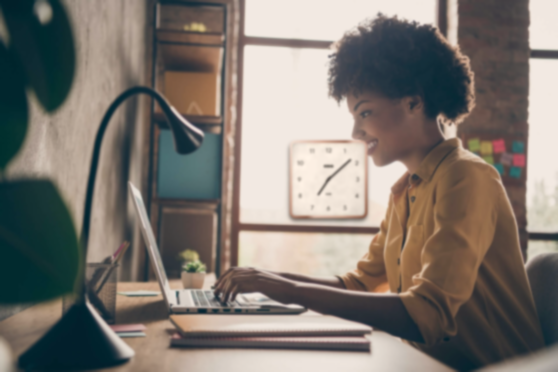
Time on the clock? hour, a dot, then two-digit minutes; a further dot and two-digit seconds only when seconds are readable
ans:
7.08
